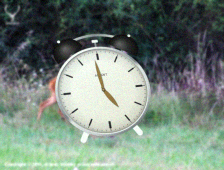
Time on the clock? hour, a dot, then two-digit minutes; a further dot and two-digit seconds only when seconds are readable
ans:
4.59
